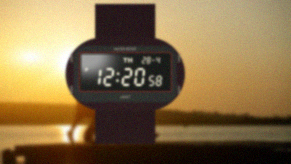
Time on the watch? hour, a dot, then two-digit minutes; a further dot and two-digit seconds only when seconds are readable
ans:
12.20
